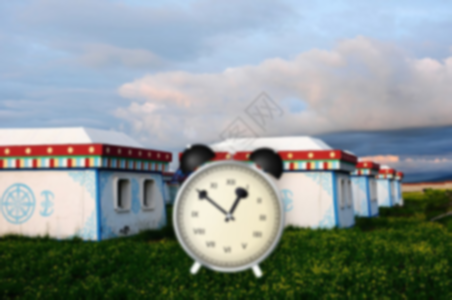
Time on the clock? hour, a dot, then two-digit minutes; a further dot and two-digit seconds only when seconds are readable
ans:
12.51
